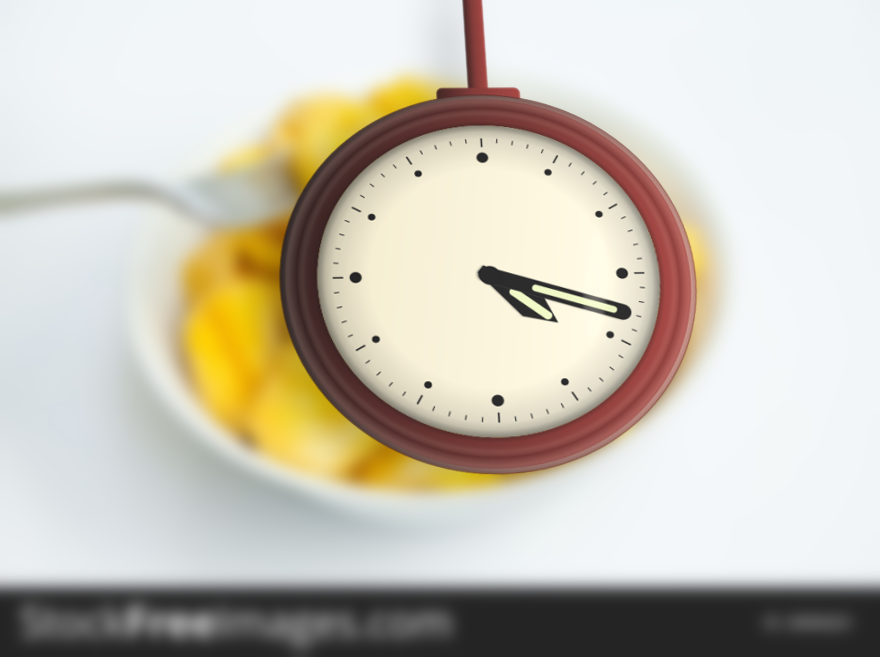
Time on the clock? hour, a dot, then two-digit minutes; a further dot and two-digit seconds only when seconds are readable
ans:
4.18
